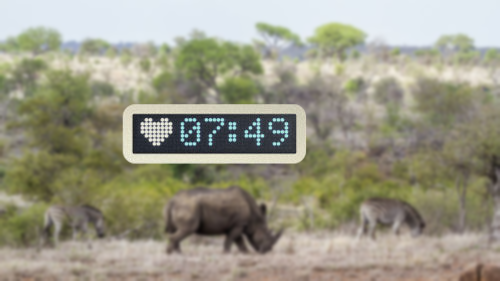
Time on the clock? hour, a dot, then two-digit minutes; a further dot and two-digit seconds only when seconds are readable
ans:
7.49
